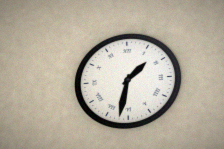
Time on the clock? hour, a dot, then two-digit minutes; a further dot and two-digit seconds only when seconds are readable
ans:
1.32
